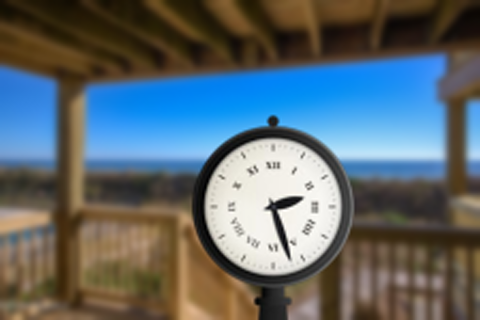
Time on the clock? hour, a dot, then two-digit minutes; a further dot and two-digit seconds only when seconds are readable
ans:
2.27
